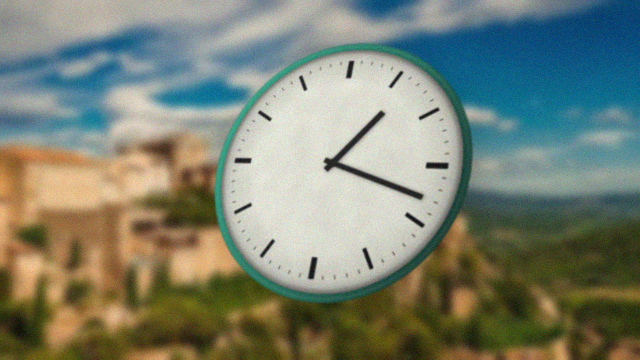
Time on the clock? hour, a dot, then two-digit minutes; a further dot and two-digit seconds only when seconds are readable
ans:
1.18
